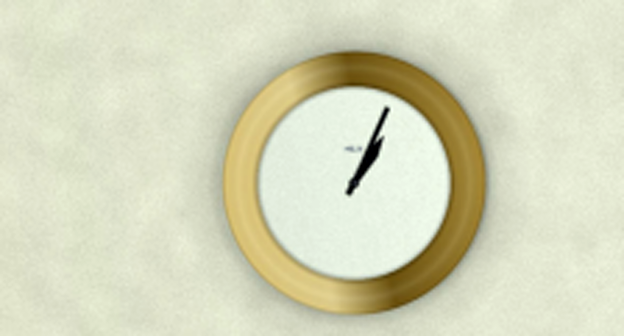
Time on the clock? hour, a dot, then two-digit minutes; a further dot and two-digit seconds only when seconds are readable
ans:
1.04
